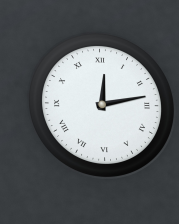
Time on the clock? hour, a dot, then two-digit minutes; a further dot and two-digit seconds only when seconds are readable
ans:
12.13
